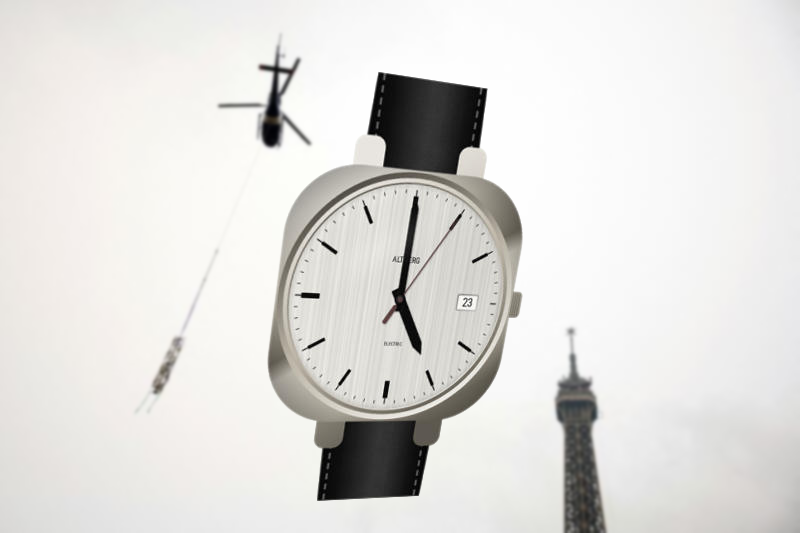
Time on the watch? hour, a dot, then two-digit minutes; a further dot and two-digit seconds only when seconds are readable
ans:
5.00.05
